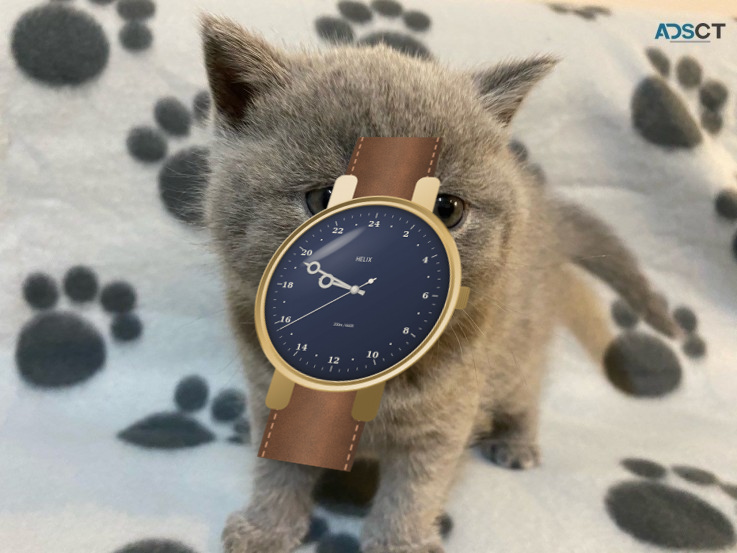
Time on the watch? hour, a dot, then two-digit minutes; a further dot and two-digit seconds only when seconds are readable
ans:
18.48.39
